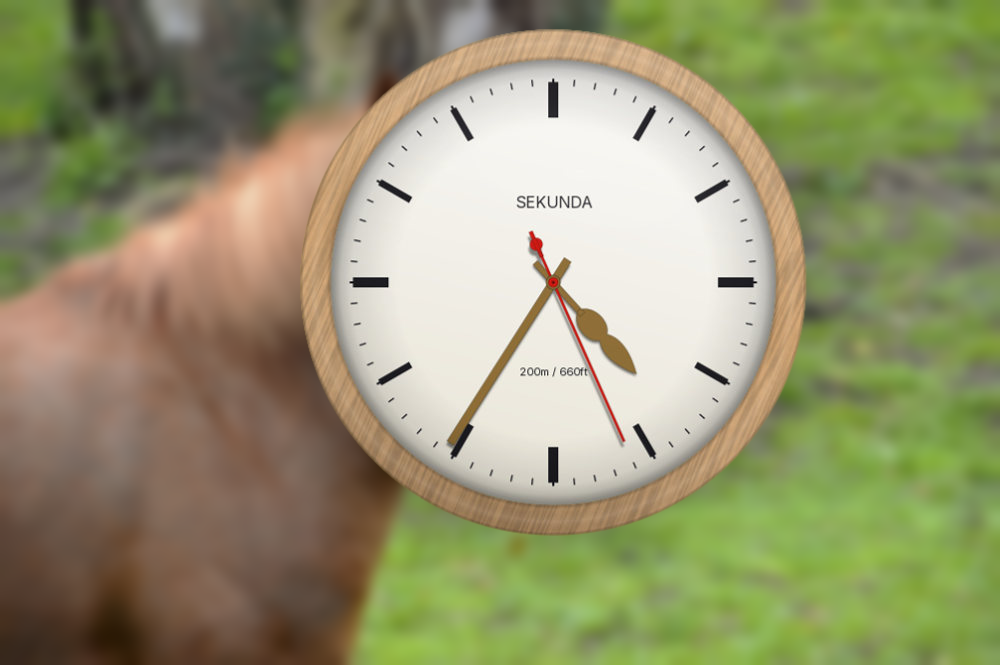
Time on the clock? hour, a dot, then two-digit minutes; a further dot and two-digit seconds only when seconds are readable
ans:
4.35.26
